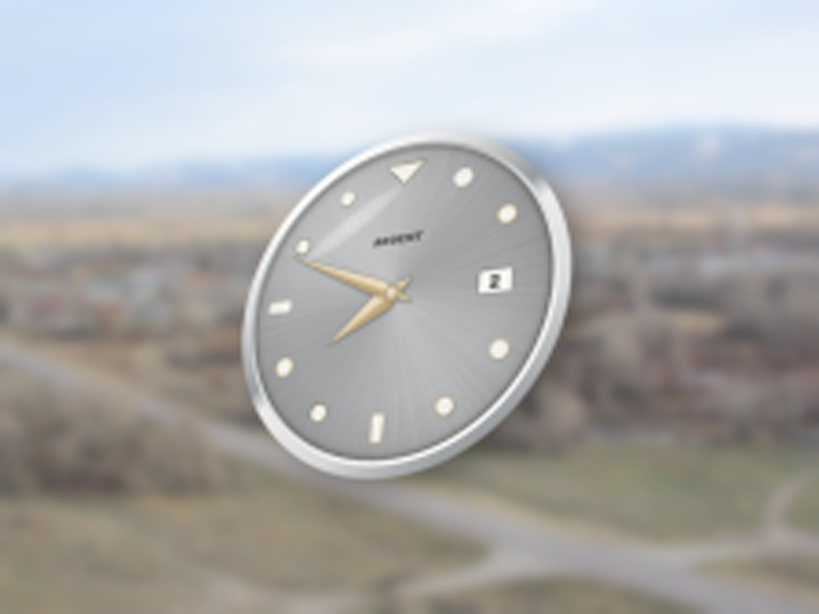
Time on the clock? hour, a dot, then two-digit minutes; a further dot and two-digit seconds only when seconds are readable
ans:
7.49
